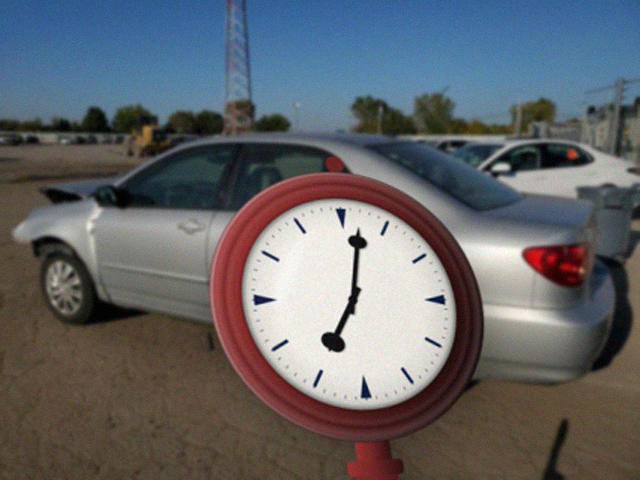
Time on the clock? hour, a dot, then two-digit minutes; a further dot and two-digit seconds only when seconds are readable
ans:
7.02
